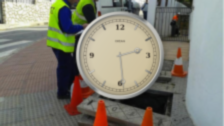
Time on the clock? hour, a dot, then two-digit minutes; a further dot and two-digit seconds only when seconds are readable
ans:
2.29
